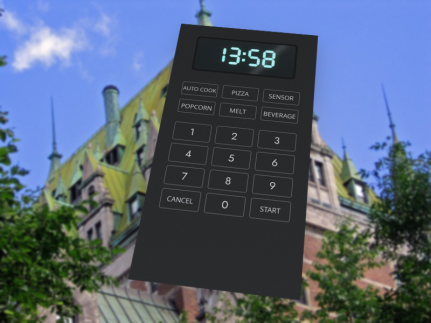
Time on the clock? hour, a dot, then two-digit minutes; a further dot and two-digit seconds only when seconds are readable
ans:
13.58
